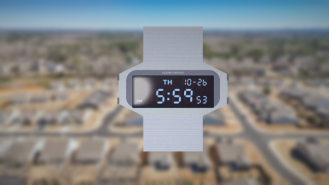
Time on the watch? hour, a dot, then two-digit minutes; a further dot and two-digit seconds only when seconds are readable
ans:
5.59.53
